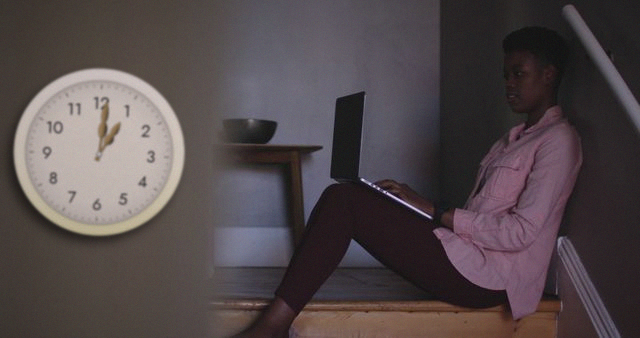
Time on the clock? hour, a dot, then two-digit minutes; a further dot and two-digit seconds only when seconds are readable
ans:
1.01
